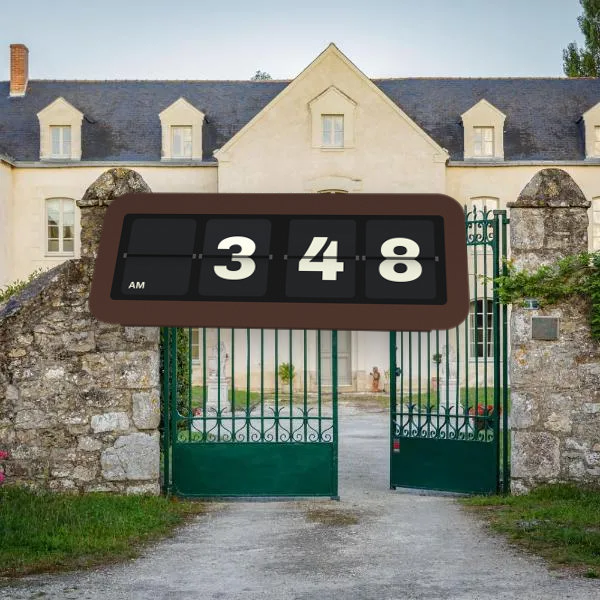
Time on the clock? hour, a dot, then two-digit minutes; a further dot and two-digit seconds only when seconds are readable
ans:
3.48
